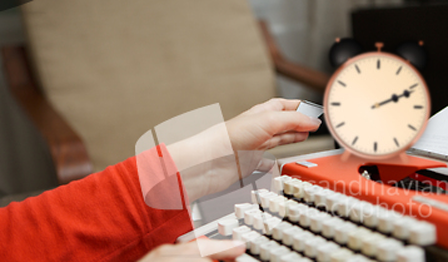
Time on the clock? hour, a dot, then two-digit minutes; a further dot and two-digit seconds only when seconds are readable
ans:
2.11
